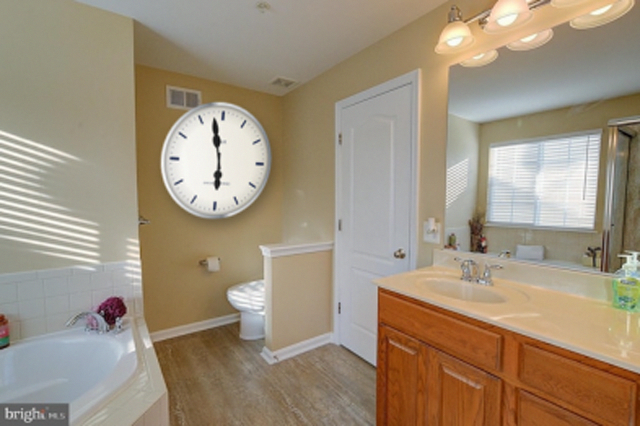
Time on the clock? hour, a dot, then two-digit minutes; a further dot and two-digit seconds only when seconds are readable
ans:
5.58
